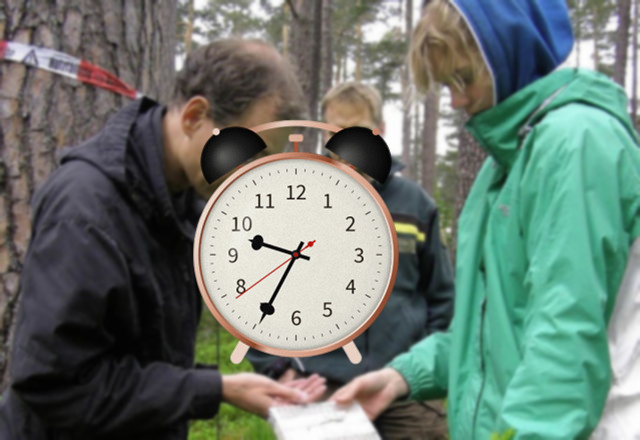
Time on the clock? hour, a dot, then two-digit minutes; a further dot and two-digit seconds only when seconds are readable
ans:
9.34.39
